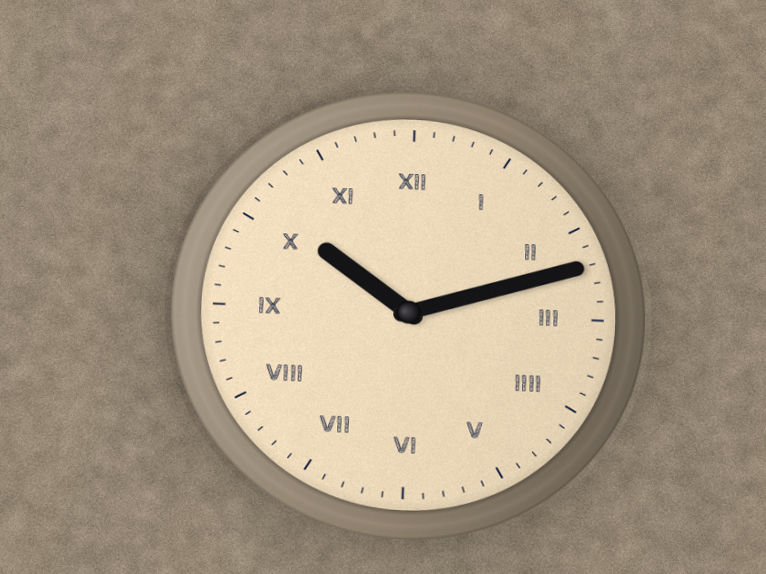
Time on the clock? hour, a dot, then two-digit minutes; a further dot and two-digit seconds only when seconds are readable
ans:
10.12
